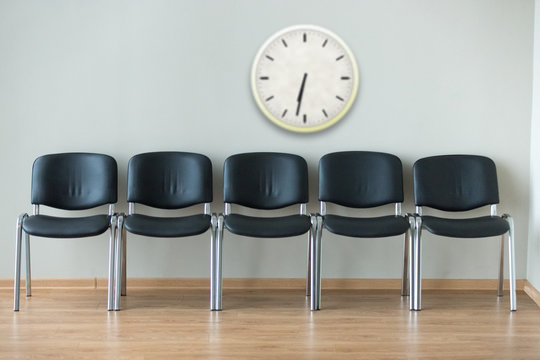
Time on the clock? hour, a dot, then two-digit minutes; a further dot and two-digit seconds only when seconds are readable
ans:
6.32
